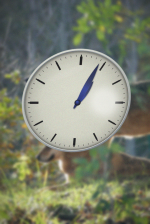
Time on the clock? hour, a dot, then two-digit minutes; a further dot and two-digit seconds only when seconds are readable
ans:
1.04
